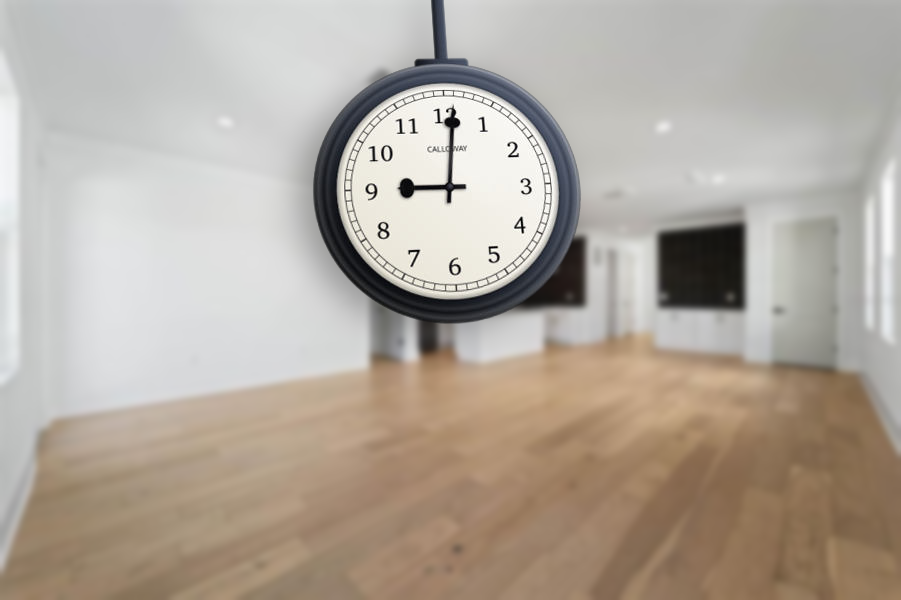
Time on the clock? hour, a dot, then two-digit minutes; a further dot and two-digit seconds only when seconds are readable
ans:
9.01
